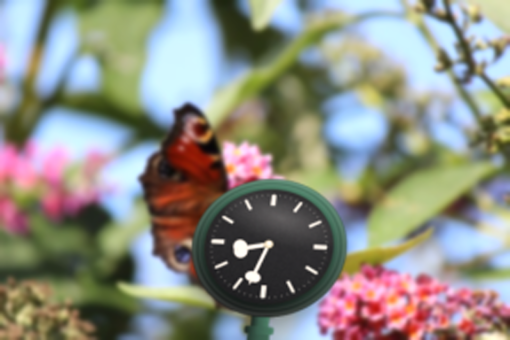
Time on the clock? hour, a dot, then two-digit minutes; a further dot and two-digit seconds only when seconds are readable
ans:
8.33
